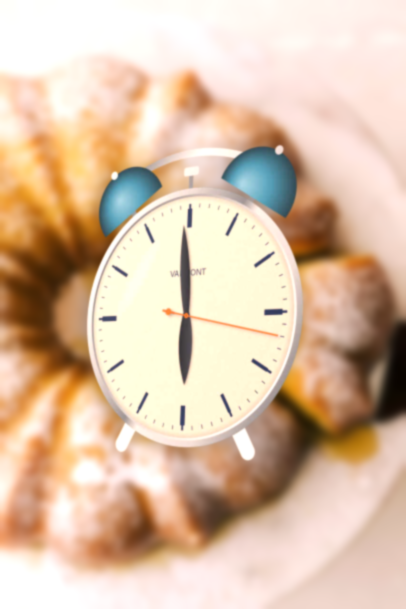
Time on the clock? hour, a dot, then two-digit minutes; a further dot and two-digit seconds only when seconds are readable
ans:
5.59.17
